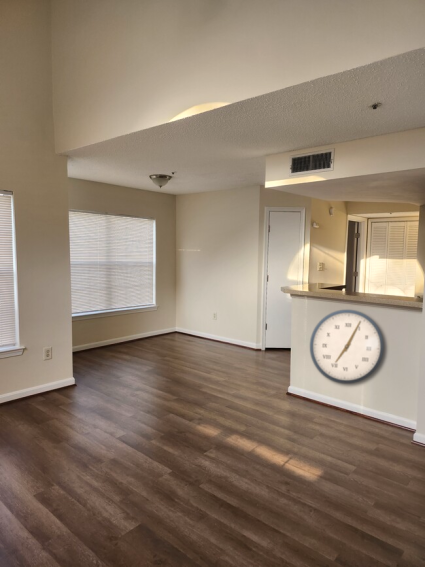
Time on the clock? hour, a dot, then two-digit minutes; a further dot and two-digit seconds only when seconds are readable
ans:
7.04
